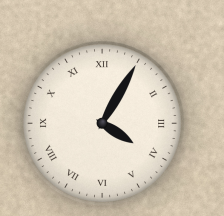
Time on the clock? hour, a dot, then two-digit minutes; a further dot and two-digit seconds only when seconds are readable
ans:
4.05
